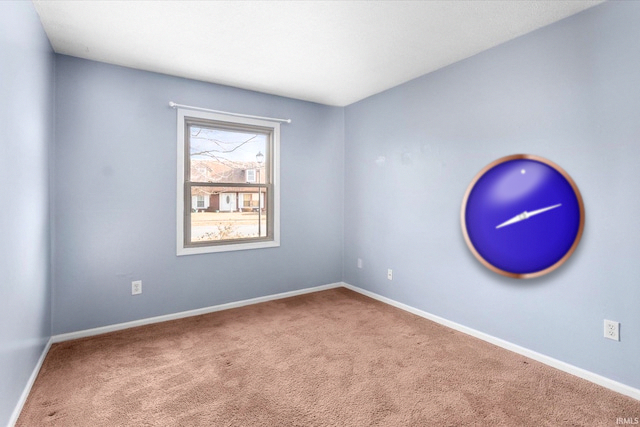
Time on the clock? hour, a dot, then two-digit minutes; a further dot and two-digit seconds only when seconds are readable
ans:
8.12
